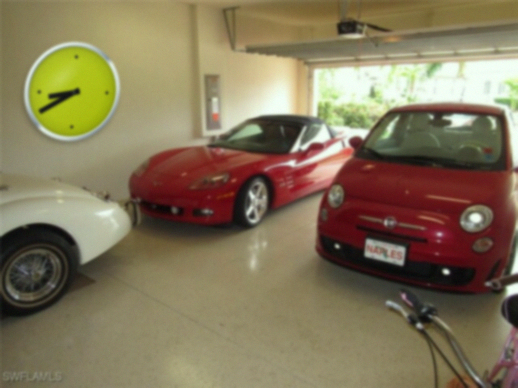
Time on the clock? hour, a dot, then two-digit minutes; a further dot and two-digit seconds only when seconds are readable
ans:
8.40
